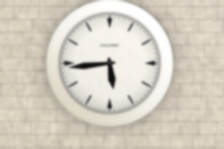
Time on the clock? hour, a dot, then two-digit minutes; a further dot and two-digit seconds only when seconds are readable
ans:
5.44
